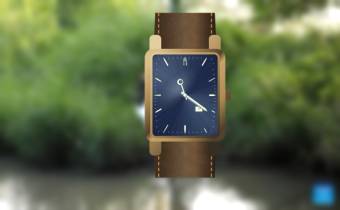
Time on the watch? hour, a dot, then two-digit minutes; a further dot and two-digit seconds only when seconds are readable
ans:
11.21
